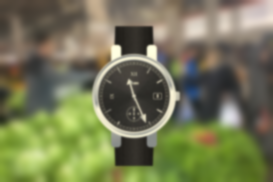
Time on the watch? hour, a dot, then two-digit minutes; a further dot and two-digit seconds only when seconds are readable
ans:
11.26
